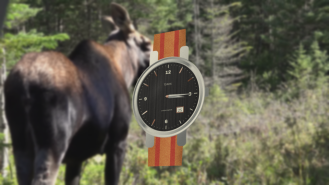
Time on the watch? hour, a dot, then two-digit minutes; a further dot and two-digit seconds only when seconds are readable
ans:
3.15
